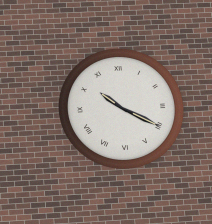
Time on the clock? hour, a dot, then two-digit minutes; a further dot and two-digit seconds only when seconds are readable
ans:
10.20
